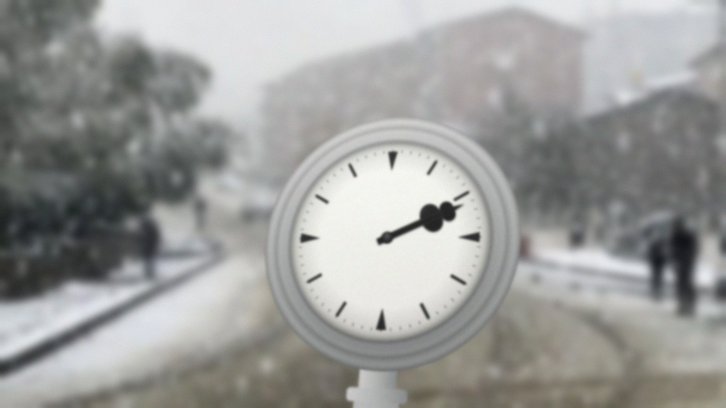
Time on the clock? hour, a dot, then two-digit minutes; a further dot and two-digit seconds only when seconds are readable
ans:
2.11
